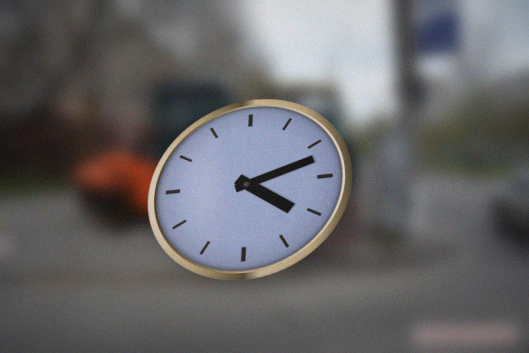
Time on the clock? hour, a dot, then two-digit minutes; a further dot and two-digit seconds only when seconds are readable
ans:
4.12
